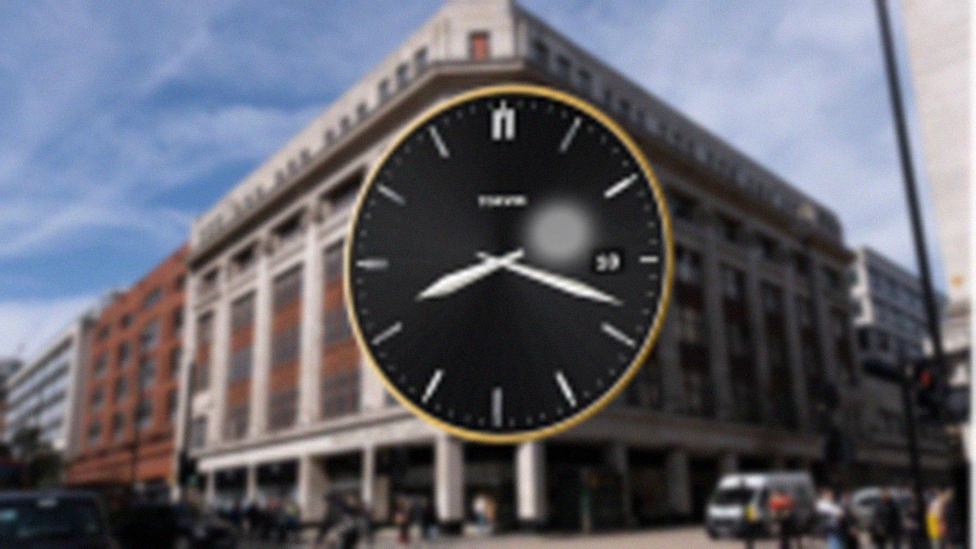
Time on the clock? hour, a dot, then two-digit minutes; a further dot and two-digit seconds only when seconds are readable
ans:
8.18
